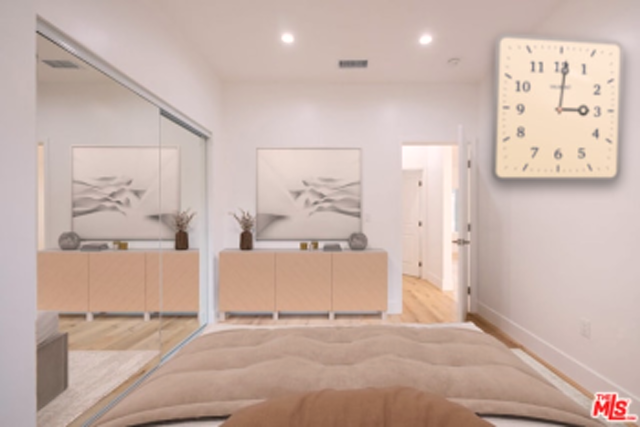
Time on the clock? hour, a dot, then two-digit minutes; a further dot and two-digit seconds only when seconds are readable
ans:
3.01
